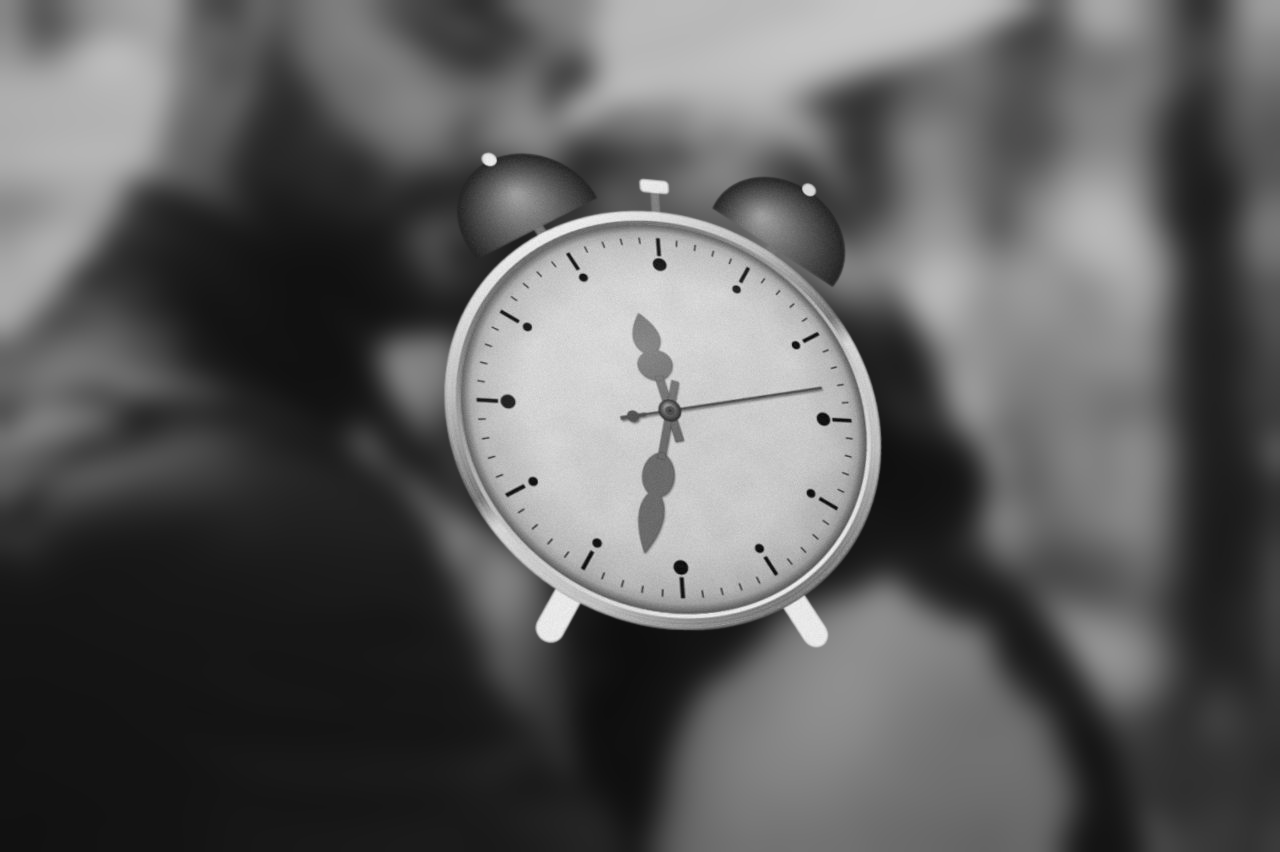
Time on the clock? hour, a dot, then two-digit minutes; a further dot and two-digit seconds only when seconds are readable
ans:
11.32.13
